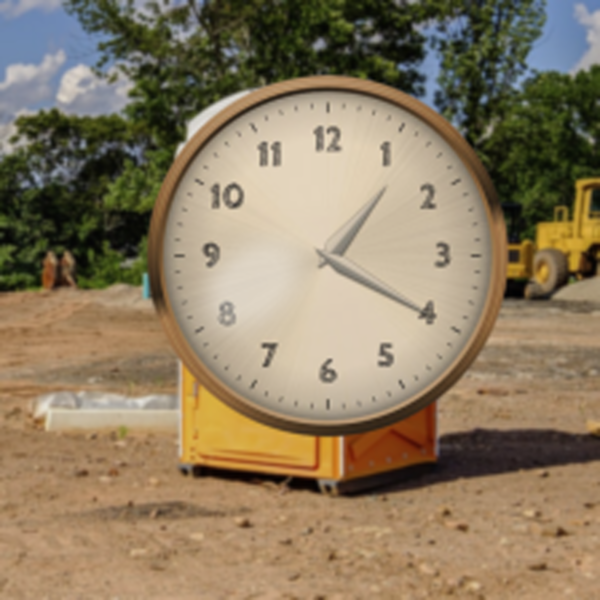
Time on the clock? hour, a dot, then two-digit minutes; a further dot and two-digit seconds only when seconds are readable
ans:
1.20
